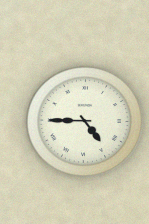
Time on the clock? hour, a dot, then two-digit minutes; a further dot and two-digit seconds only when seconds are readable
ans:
4.45
